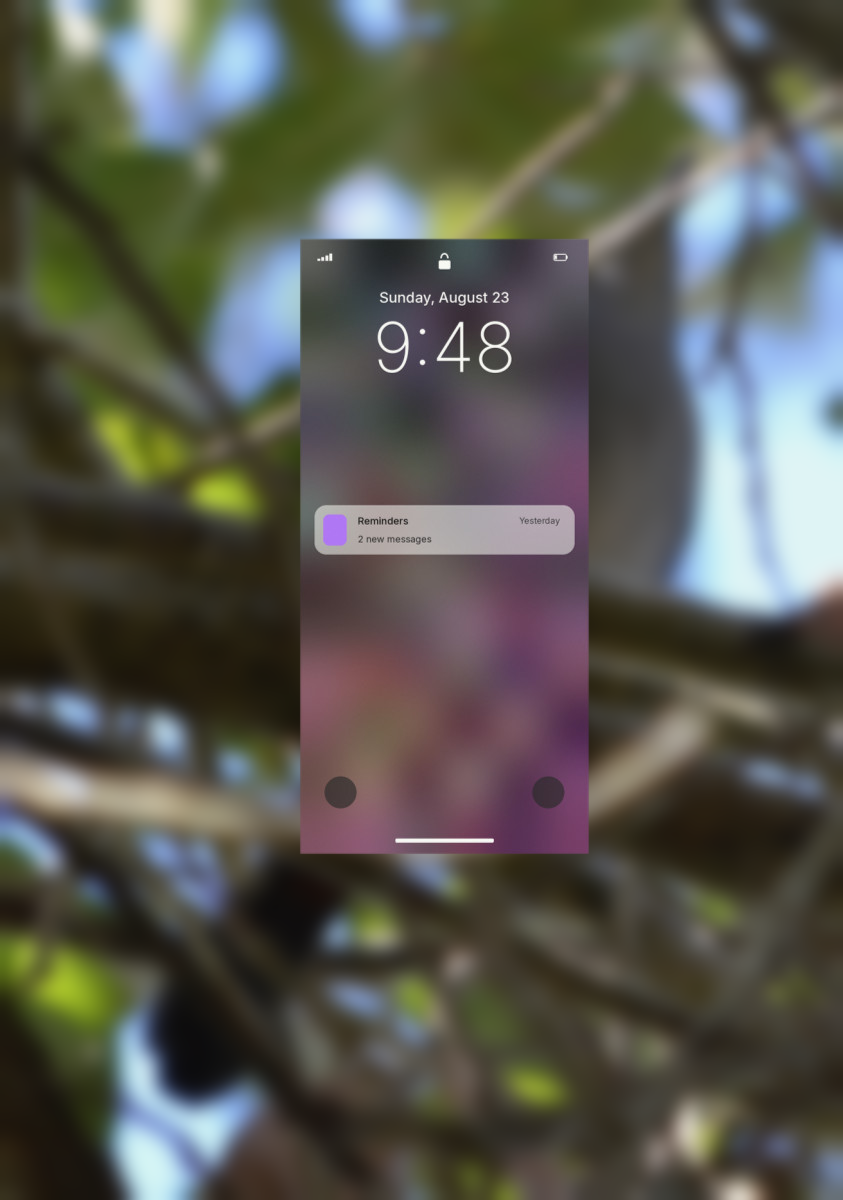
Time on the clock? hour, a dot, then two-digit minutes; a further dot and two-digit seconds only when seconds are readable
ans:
9.48
